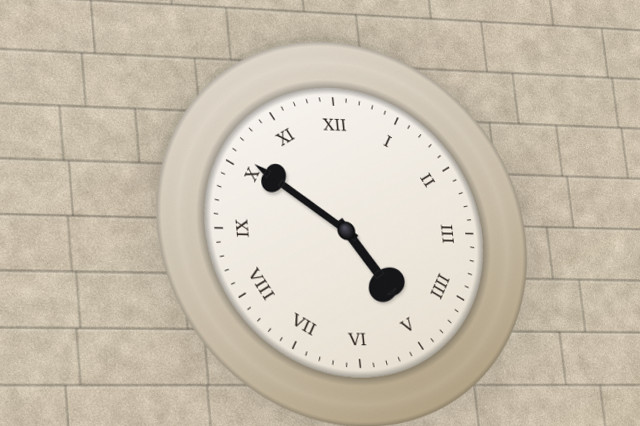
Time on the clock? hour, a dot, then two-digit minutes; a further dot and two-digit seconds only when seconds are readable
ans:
4.51
